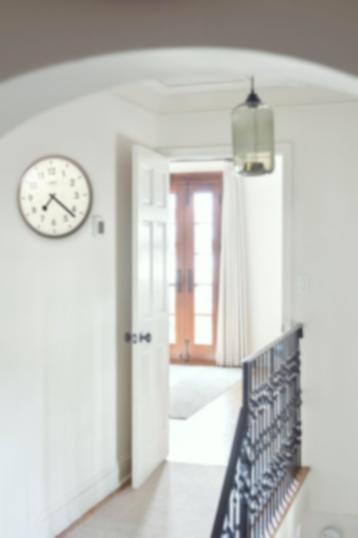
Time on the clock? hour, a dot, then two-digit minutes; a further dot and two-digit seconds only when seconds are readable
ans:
7.22
